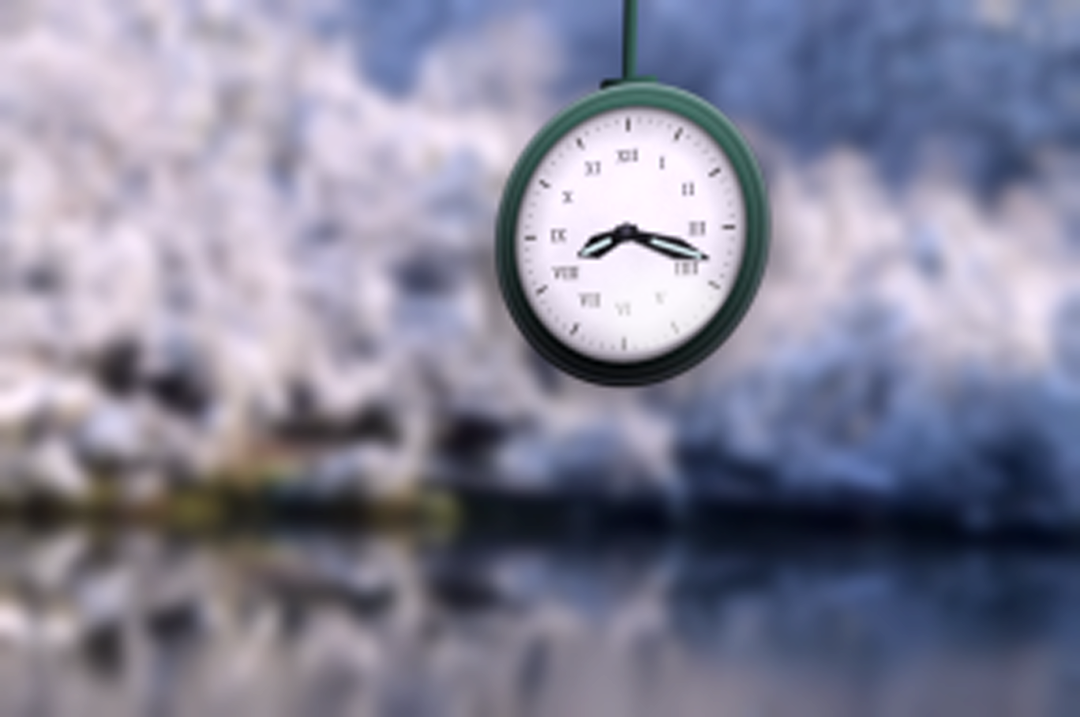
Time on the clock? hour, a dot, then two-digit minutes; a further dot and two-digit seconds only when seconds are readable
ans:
8.18
